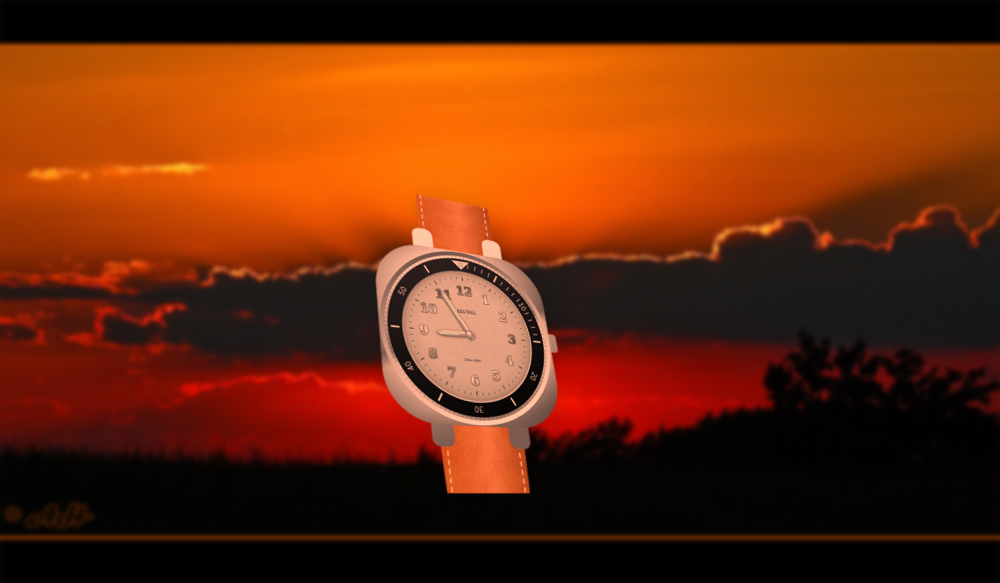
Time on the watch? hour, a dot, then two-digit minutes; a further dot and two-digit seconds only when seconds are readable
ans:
8.55
